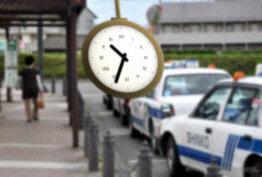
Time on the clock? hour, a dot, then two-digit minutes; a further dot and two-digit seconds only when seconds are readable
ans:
10.34
